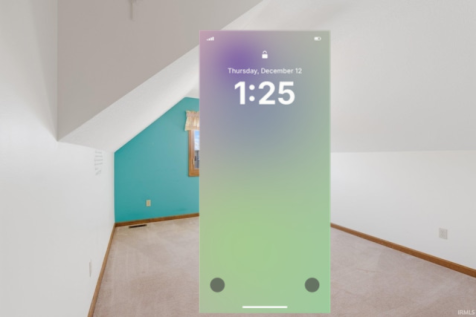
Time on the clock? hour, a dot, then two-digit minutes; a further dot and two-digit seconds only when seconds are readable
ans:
1.25
